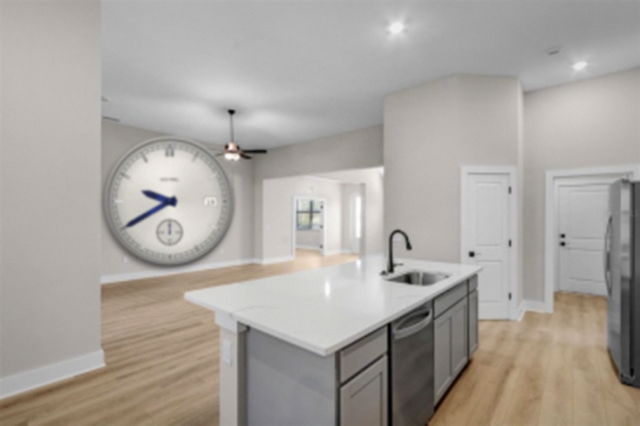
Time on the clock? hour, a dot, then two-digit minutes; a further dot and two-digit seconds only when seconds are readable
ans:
9.40
